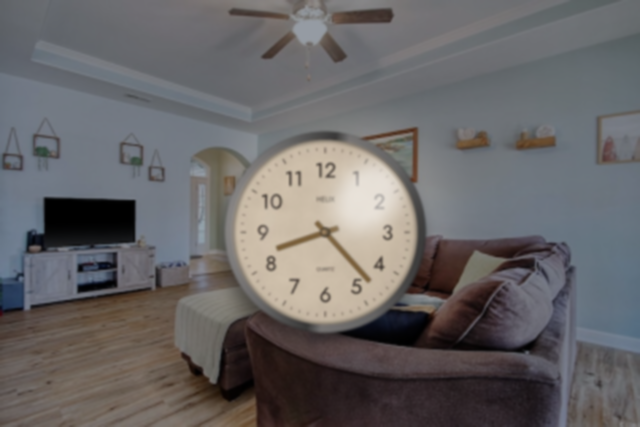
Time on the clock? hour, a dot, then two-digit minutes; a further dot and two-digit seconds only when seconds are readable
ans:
8.23
